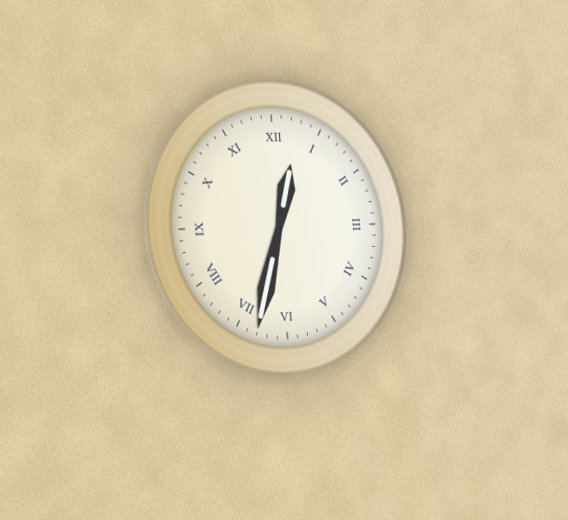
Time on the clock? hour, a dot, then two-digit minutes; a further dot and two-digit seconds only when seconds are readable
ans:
12.33
